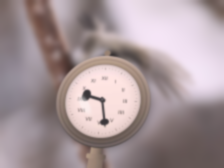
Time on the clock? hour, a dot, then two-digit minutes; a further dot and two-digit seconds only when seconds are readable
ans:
9.28
